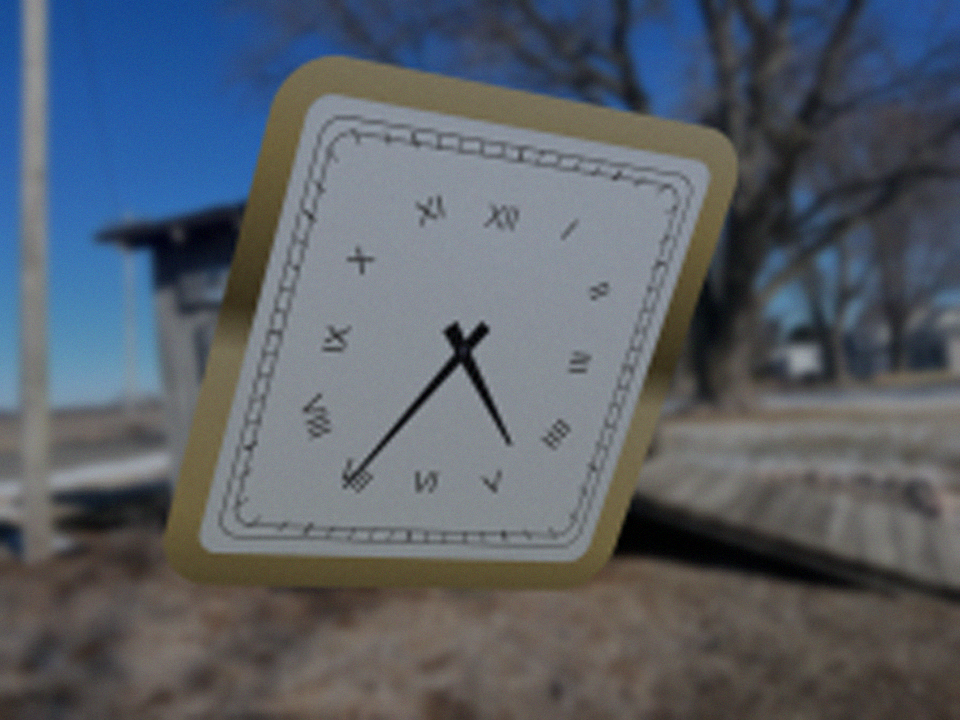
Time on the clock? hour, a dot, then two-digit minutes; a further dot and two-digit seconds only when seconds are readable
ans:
4.35
